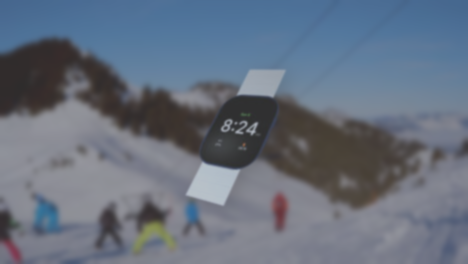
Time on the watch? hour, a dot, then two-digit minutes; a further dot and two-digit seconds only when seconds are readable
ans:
8.24
